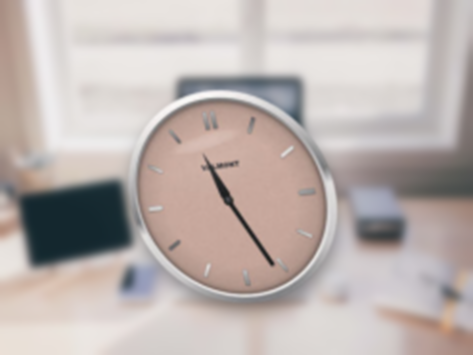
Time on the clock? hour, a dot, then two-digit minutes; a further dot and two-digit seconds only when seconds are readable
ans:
11.26
